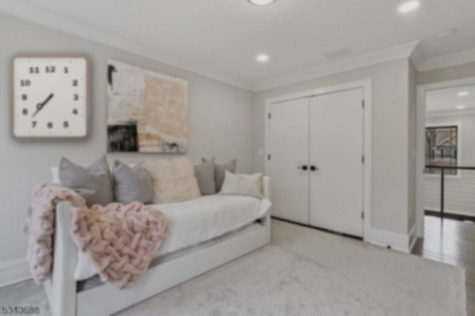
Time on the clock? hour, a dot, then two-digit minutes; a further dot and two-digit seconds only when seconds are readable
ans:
7.37
